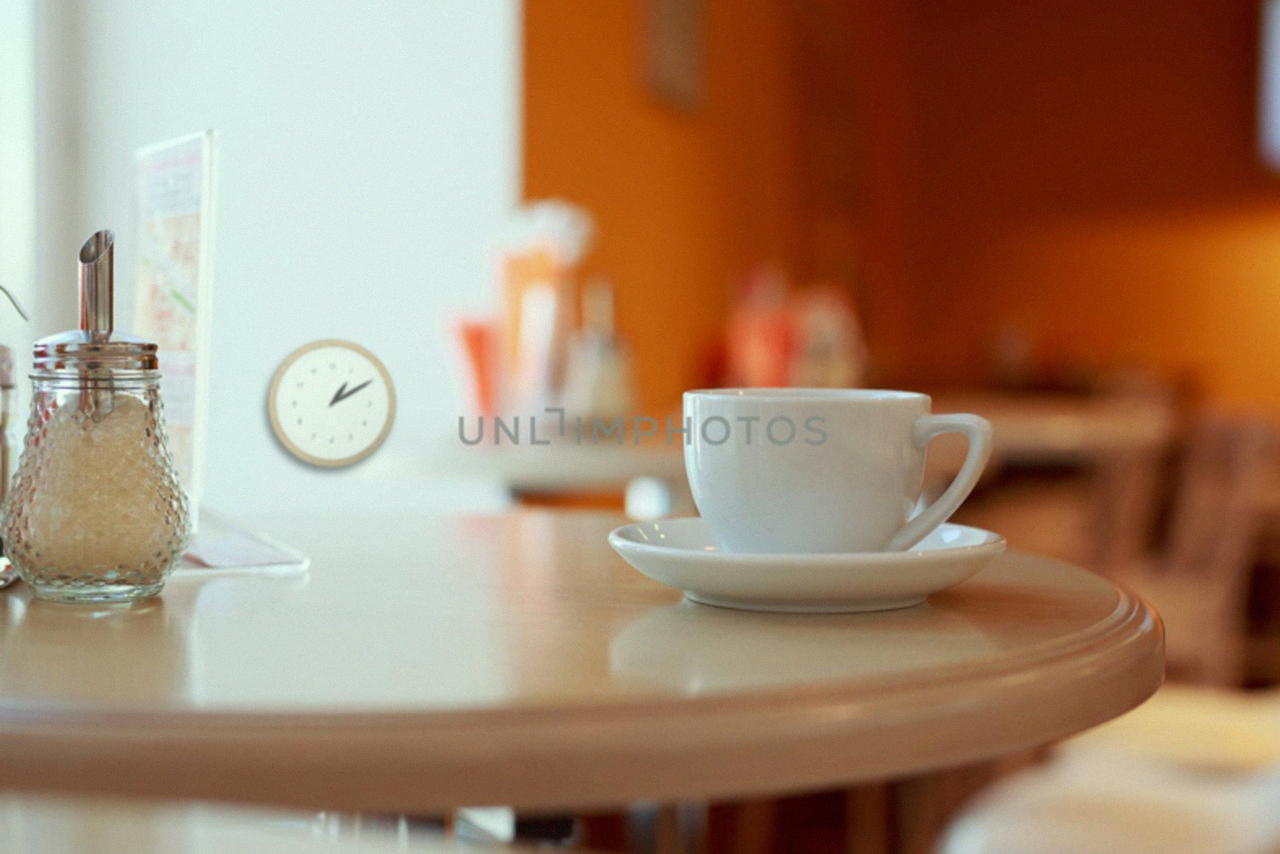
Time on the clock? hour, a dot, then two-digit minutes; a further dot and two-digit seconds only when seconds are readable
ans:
1.10
